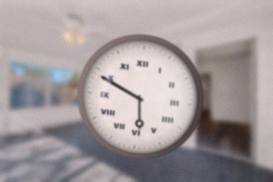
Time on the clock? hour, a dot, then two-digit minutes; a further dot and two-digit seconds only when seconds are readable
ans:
5.49
